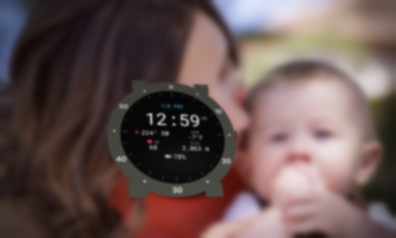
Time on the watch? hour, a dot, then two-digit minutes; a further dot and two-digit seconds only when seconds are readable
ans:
12.59
